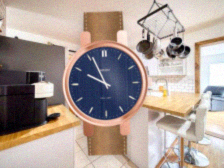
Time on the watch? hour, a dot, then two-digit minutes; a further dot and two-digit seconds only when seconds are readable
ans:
9.56
